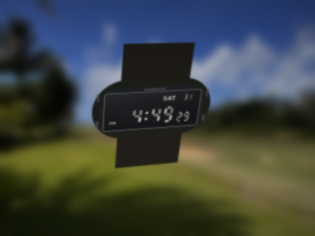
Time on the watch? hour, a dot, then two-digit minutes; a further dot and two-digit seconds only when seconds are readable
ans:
4.49.29
